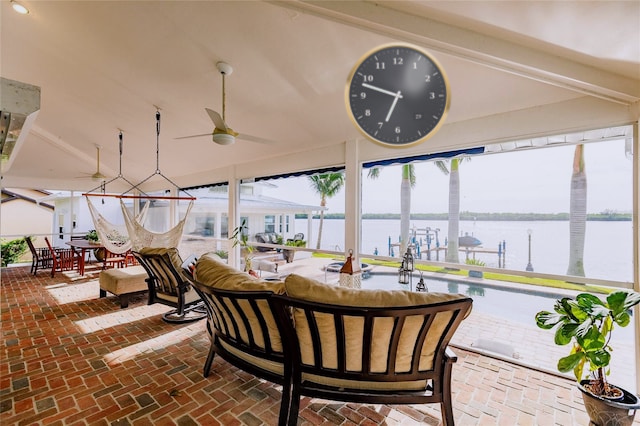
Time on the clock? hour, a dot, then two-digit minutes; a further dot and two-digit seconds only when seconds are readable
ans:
6.48
